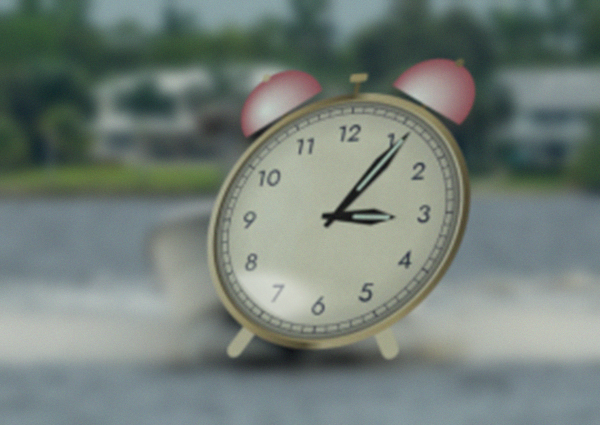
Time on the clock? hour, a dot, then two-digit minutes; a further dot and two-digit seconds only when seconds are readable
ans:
3.06
